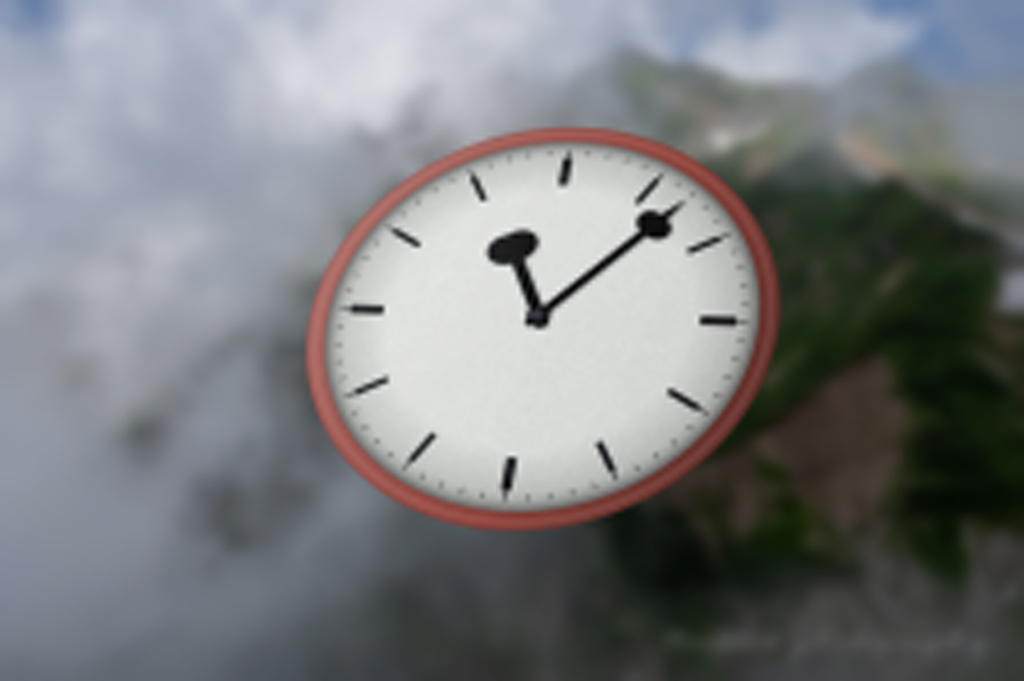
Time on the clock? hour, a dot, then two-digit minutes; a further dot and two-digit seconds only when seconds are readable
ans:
11.07
